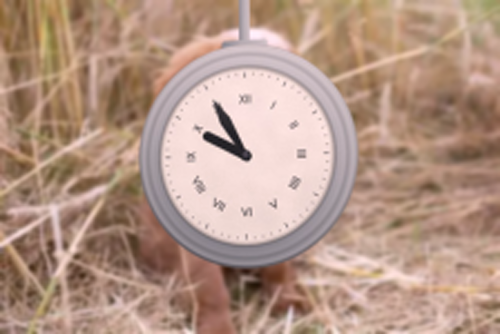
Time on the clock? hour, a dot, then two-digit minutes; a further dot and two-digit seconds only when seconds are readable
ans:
9.55
